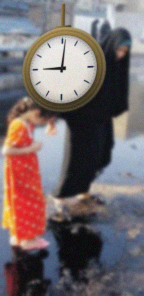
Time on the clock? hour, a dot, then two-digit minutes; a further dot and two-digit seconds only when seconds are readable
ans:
9.01
